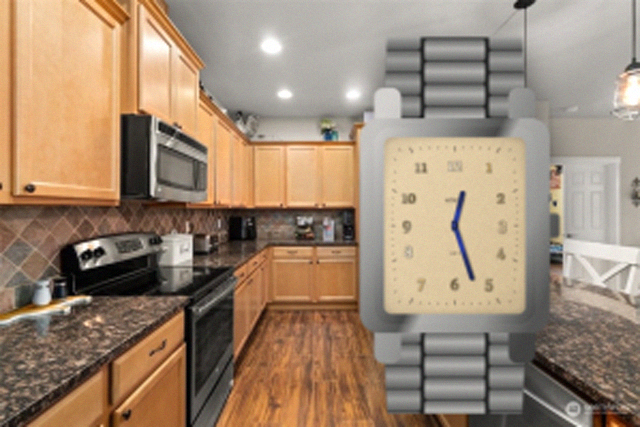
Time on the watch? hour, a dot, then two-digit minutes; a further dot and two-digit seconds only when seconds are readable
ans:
12.27
